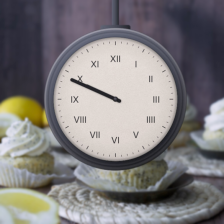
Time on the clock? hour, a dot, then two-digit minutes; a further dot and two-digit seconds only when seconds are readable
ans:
9.49
